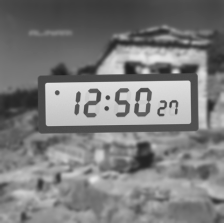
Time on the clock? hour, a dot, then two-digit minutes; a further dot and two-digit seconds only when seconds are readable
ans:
12.50.27
